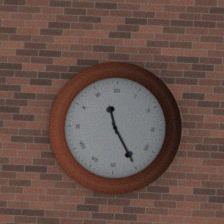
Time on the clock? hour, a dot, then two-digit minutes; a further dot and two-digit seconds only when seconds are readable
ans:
11.25
